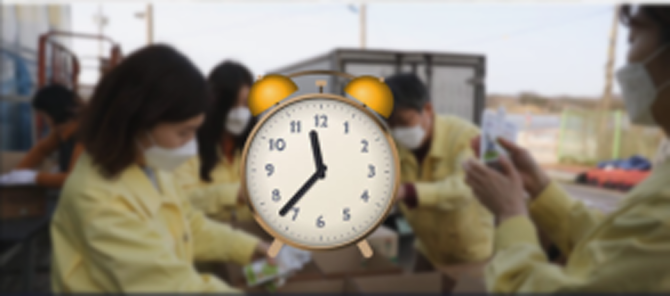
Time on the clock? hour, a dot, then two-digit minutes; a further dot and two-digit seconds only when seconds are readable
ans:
11.37
